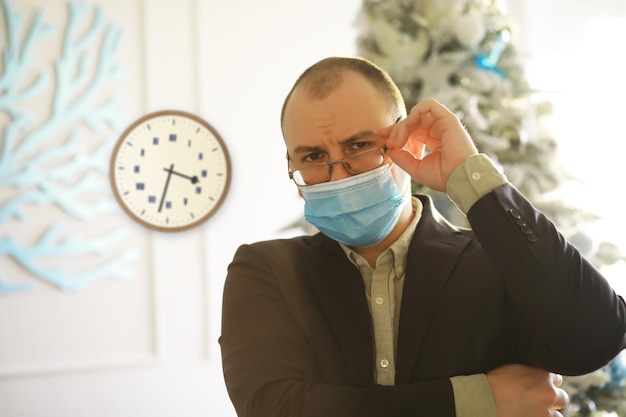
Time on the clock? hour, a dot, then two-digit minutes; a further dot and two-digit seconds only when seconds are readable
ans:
3.32
